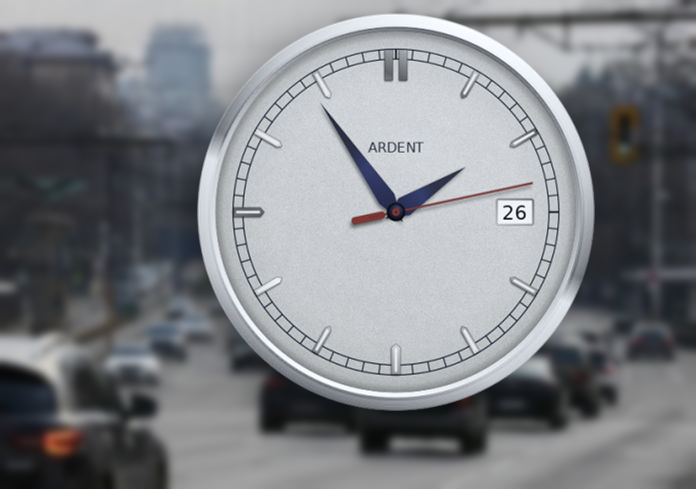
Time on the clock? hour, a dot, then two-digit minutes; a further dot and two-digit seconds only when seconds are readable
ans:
1.54.13
